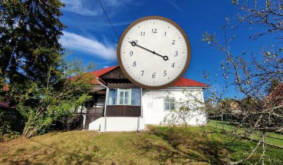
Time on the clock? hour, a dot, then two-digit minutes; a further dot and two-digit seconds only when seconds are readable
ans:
3.49
